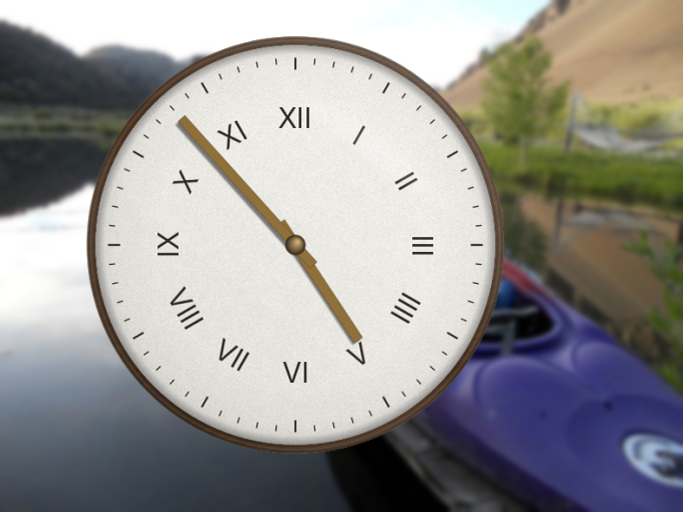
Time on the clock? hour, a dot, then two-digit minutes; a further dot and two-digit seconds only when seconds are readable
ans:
4.53
